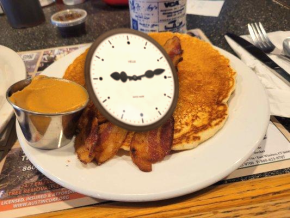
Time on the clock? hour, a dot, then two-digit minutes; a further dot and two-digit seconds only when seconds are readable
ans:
9.13
